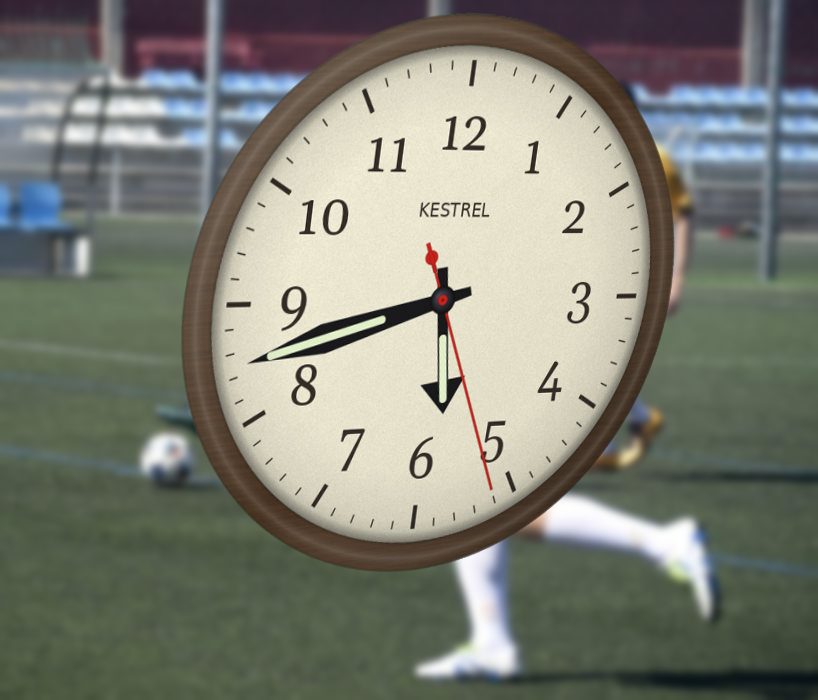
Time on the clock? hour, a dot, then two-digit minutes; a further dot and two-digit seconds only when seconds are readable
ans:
5.42.26
